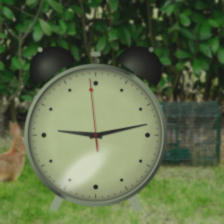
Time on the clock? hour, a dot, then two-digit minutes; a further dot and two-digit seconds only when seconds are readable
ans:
9.12.59
